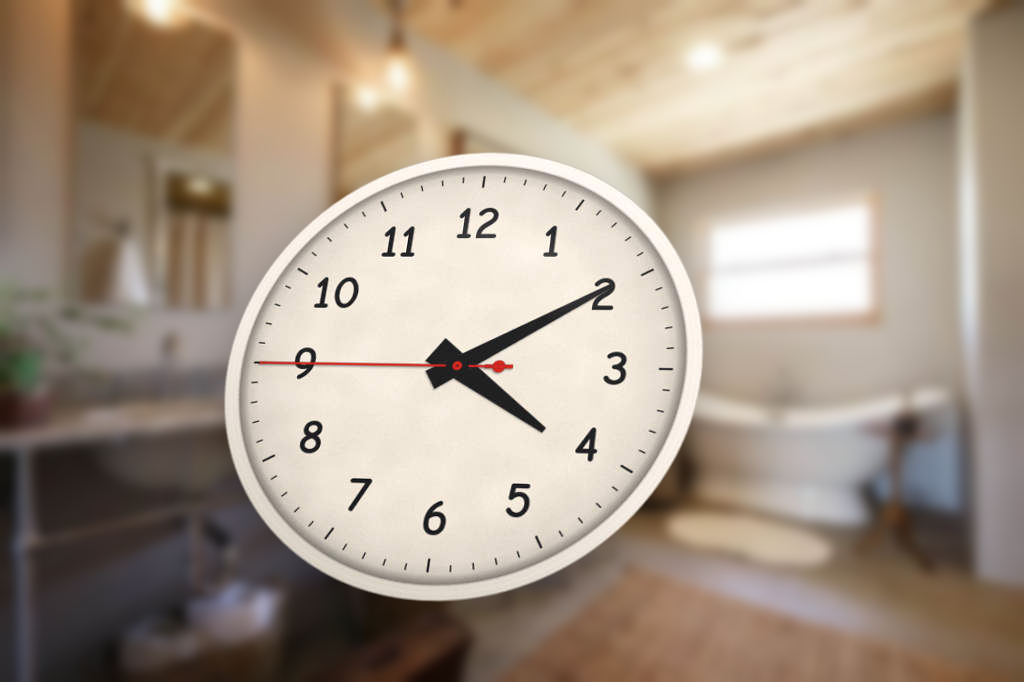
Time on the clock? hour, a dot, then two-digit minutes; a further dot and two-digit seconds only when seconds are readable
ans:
4.09.45
